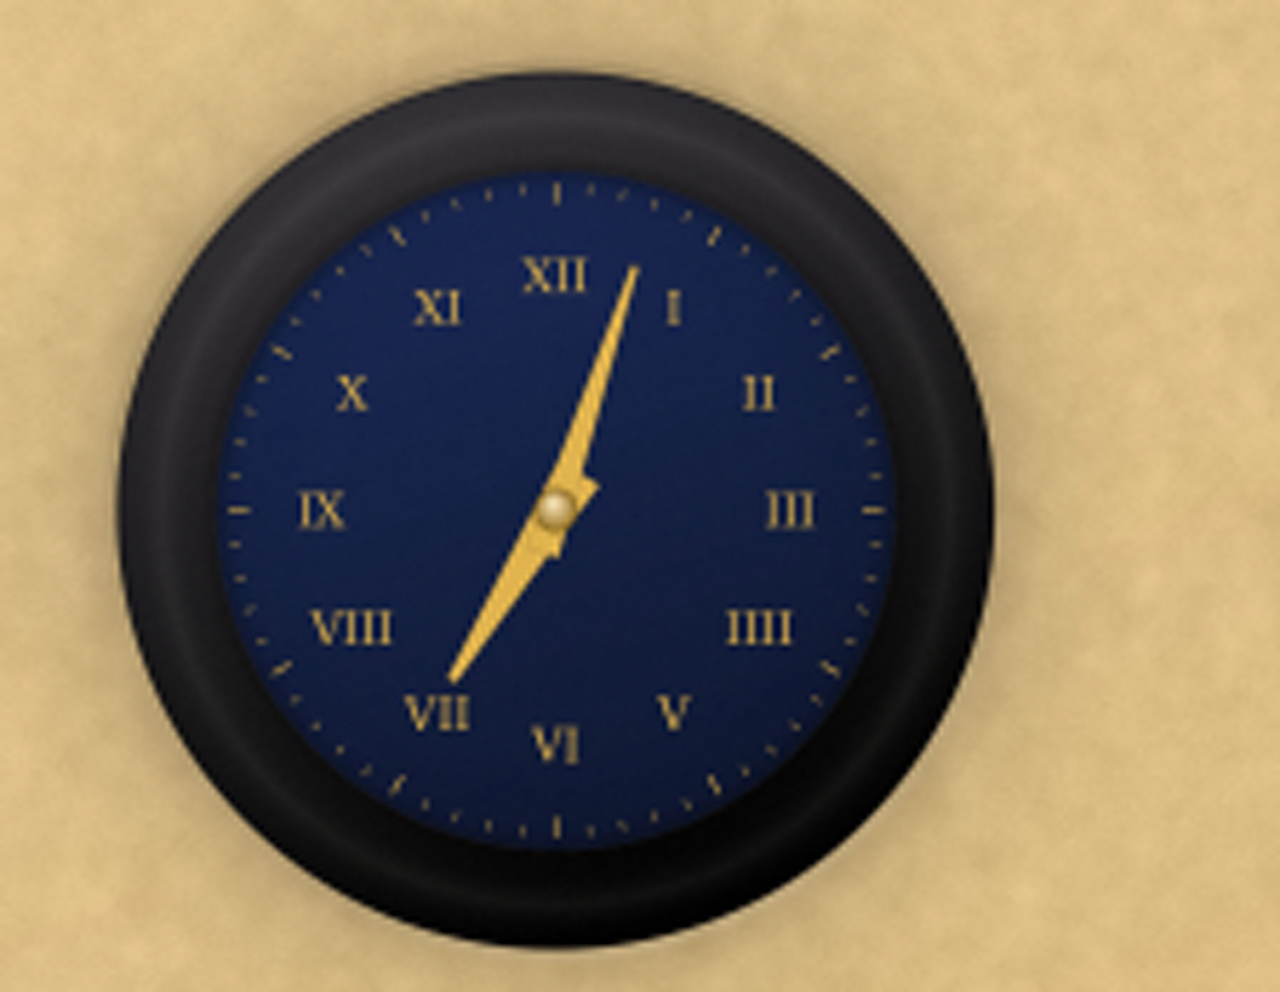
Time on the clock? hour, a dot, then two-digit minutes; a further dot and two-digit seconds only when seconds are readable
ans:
7.03
